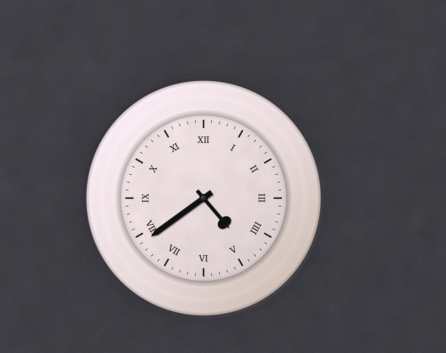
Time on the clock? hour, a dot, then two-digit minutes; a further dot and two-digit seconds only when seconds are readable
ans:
4.39
